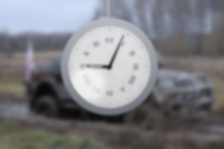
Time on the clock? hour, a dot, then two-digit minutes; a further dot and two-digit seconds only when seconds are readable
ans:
9.04
